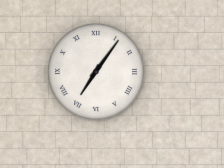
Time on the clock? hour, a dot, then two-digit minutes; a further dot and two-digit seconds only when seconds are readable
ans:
7.06
